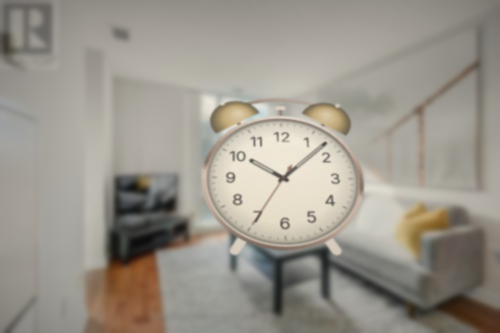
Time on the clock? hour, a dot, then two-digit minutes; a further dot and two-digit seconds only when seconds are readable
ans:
10.07.35
